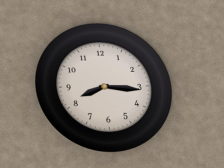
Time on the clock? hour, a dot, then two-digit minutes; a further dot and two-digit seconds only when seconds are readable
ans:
8.16
